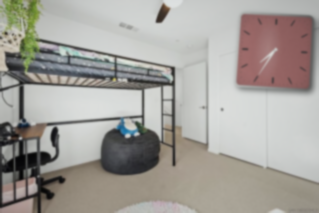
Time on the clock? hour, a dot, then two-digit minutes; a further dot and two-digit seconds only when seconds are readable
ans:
7.35
